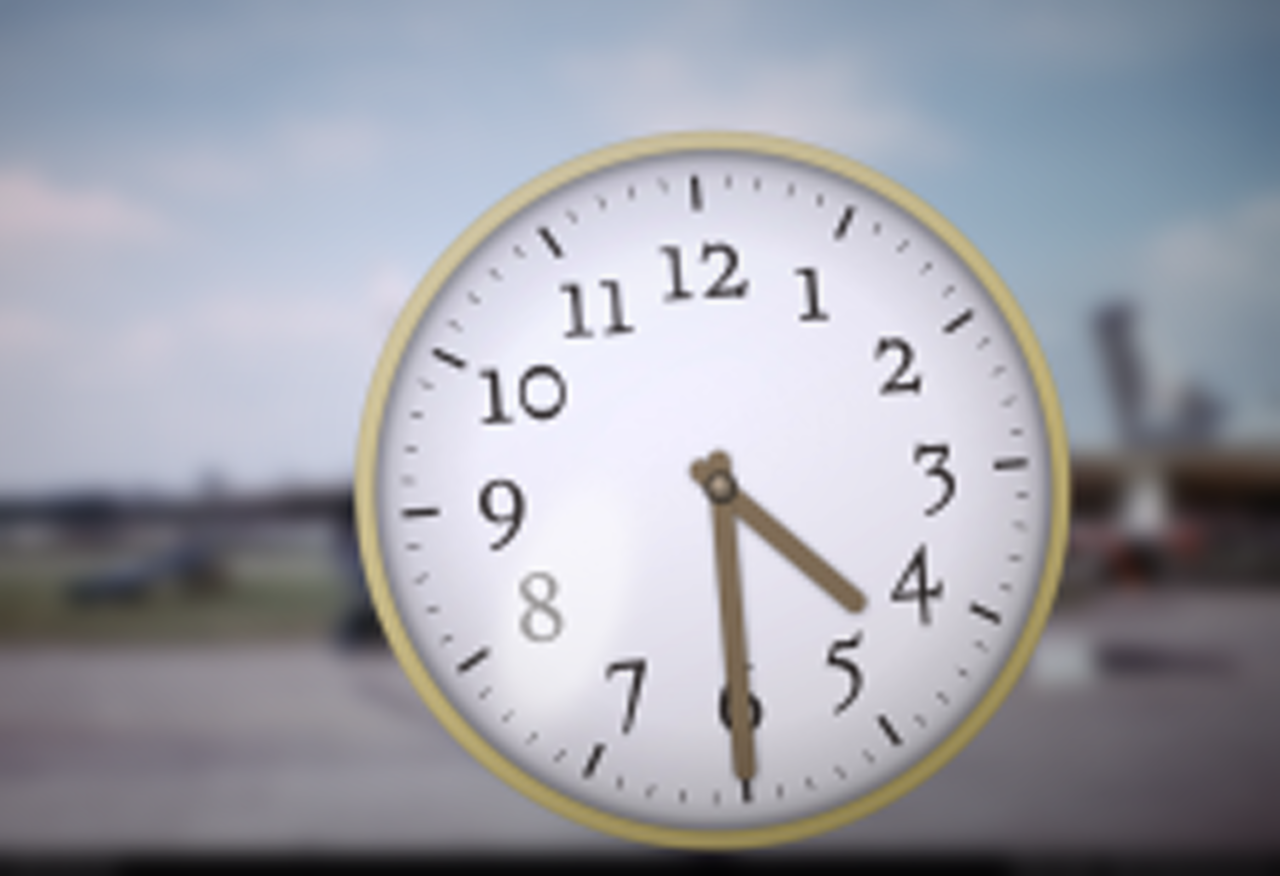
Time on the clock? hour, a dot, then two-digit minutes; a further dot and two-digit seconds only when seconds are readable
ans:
4.30
